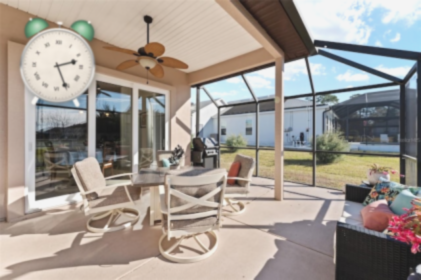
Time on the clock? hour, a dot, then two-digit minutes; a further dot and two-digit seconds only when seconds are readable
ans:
2.26
